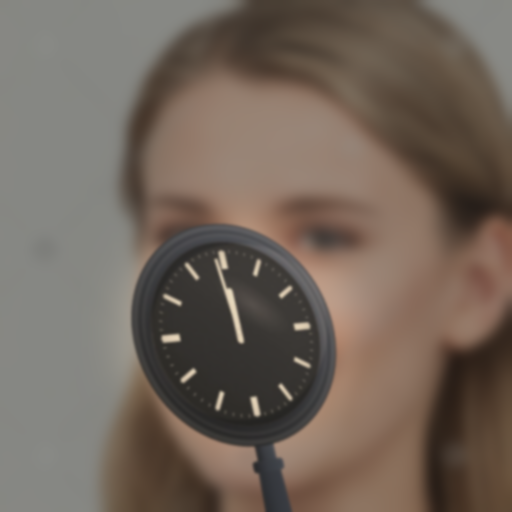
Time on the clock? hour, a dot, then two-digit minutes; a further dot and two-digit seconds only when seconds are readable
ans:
11.59
